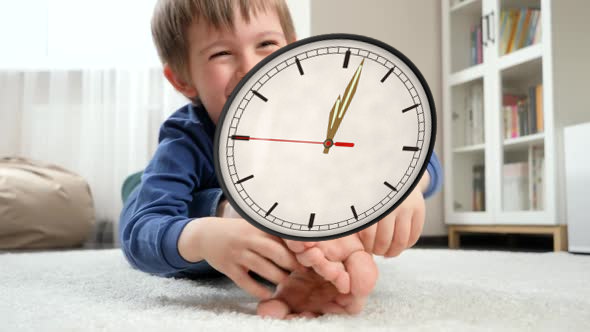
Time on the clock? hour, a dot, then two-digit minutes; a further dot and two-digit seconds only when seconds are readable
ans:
12.01.45
